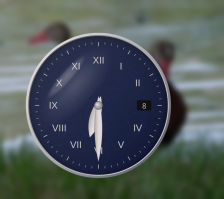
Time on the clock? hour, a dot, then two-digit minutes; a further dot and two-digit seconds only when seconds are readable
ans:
6.30
